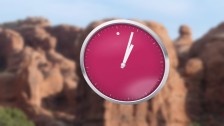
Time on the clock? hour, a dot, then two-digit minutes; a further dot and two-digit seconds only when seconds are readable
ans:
1.04
